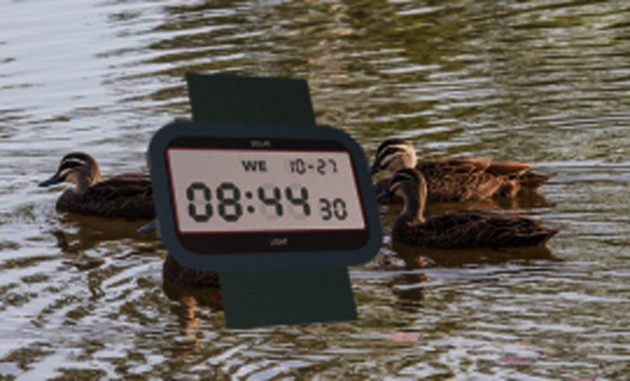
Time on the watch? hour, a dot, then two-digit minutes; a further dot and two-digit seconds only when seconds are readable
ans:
8.44.30
